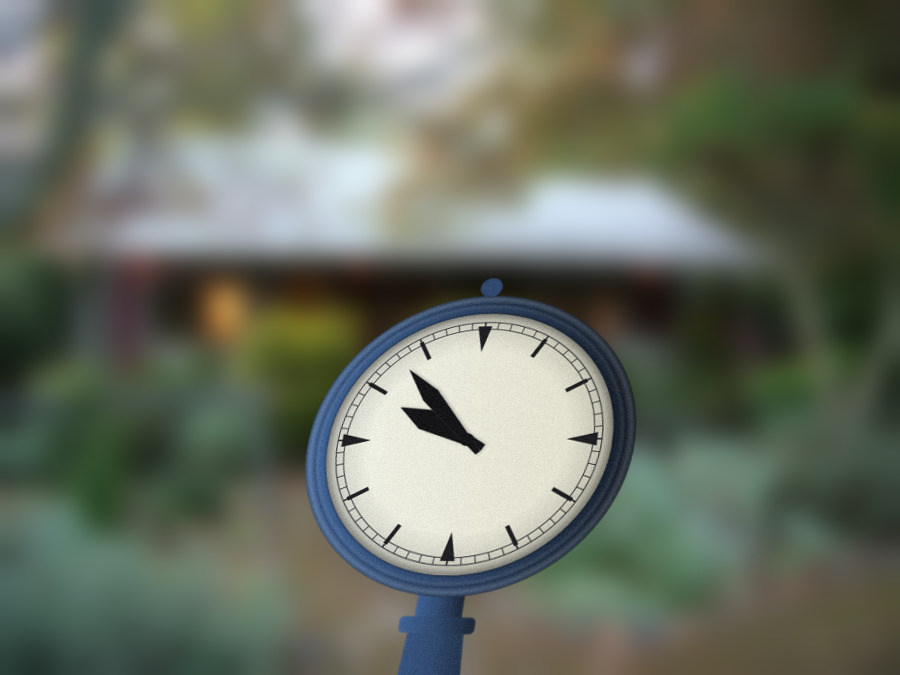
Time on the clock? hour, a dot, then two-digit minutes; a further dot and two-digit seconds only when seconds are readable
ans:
9.53
